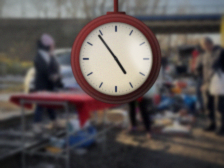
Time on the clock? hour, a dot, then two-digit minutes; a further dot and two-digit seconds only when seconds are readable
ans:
4.54
